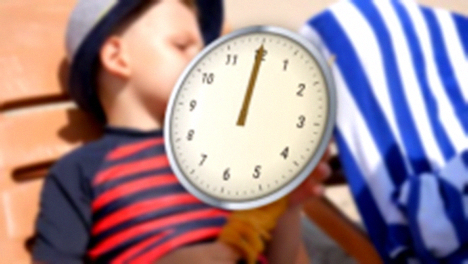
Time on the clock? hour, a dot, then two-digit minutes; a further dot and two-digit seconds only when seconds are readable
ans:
12.00
